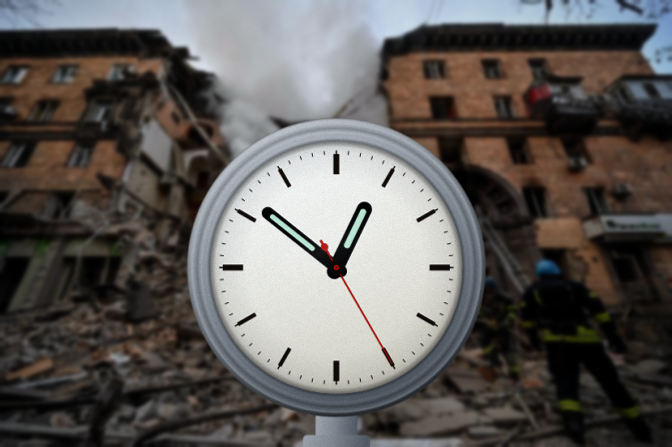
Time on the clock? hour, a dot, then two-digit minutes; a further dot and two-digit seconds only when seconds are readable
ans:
12.51.25
